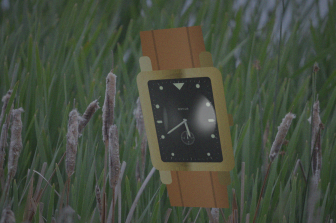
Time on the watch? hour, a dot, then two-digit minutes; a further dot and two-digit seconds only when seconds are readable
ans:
5.40
